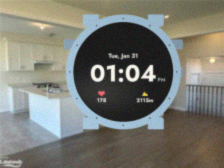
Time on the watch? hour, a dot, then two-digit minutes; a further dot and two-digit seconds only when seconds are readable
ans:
1.04
